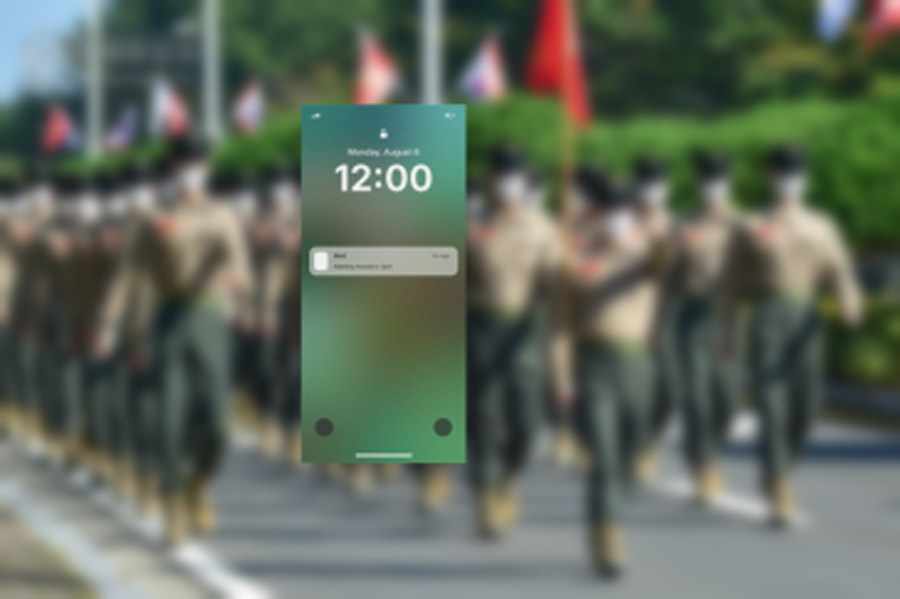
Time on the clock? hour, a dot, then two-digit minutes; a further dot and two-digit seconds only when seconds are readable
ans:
12.00
